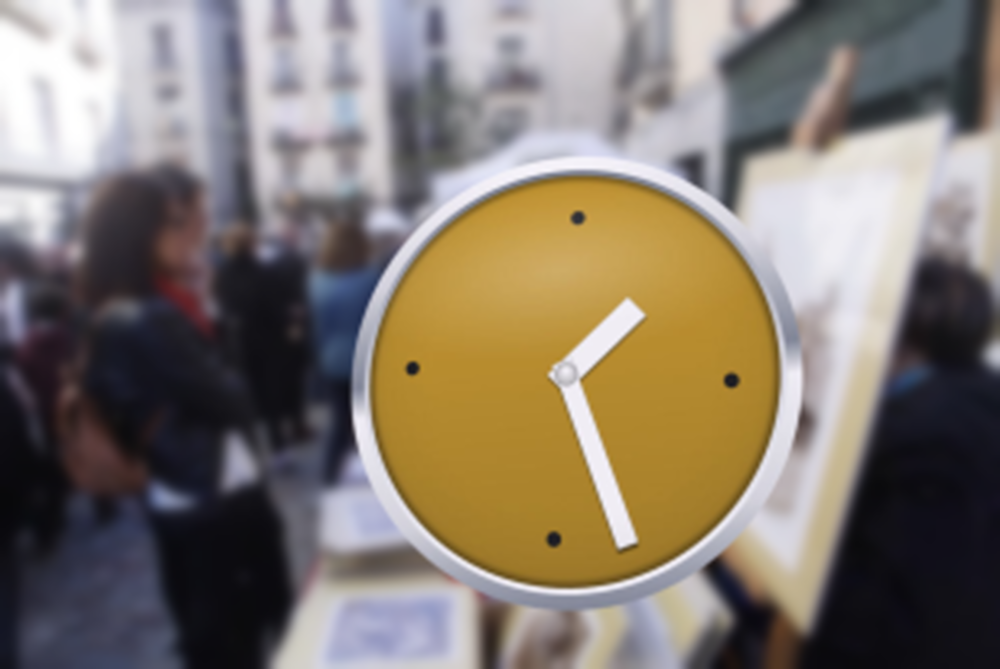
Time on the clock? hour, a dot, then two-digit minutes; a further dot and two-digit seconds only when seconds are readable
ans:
1.26
